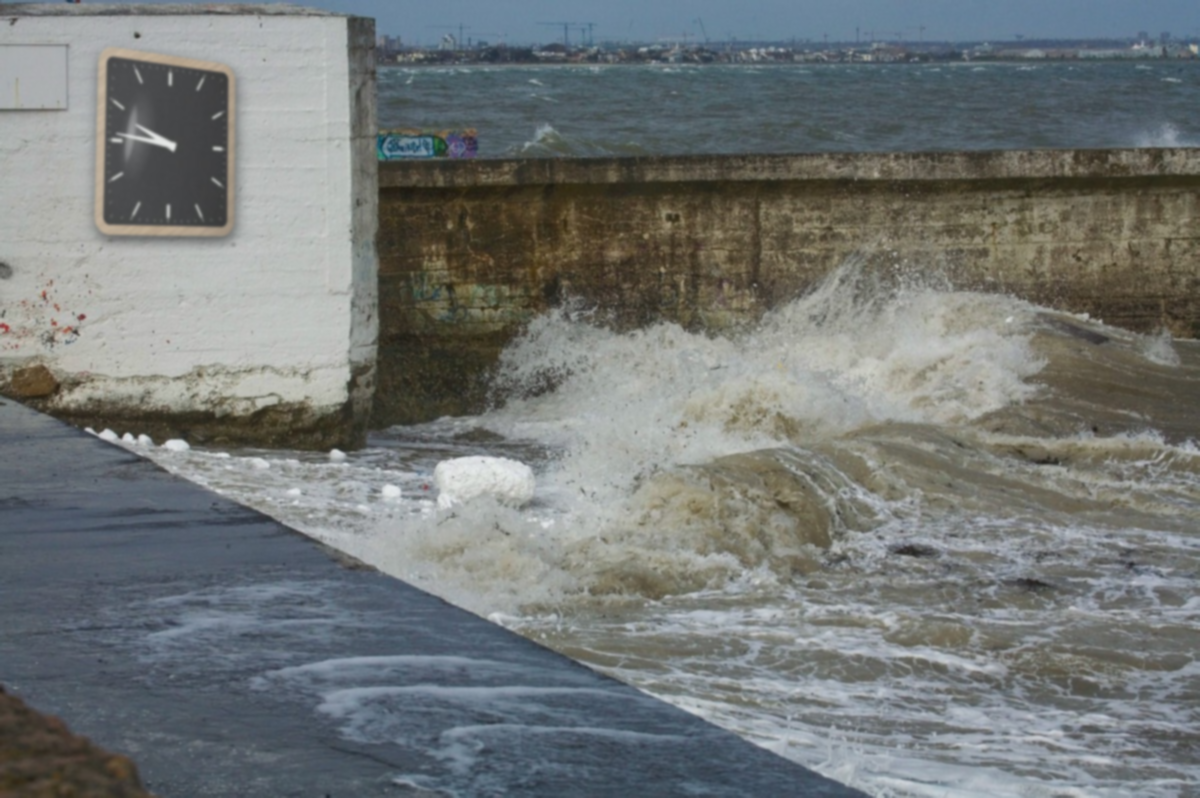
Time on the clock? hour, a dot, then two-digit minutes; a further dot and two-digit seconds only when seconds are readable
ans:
9.46
